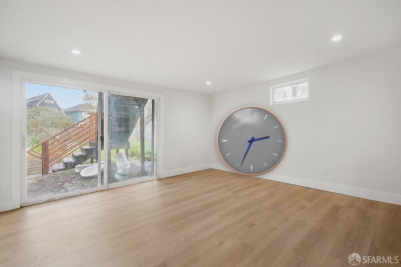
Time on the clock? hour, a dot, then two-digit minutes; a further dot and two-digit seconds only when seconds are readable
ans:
2.34
